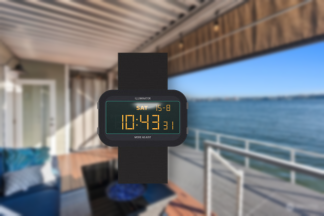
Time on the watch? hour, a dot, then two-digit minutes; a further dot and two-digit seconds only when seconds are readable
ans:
10.43.31
